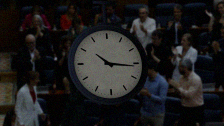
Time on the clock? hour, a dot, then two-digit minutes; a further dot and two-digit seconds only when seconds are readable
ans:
10.16
